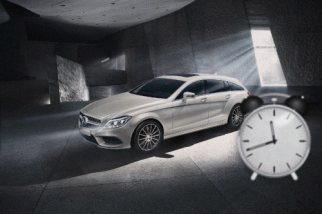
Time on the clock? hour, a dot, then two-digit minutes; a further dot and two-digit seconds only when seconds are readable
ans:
11.42
